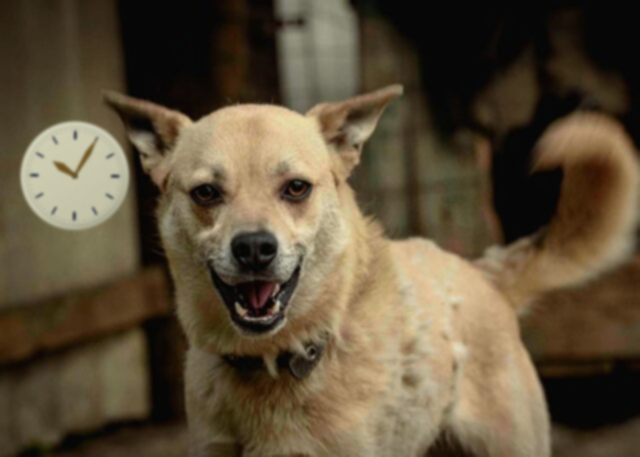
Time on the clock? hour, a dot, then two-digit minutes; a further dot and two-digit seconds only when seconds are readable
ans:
10.05
